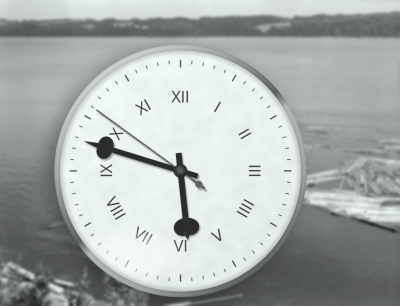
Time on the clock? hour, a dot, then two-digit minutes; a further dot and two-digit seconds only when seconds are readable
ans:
5.47.51
